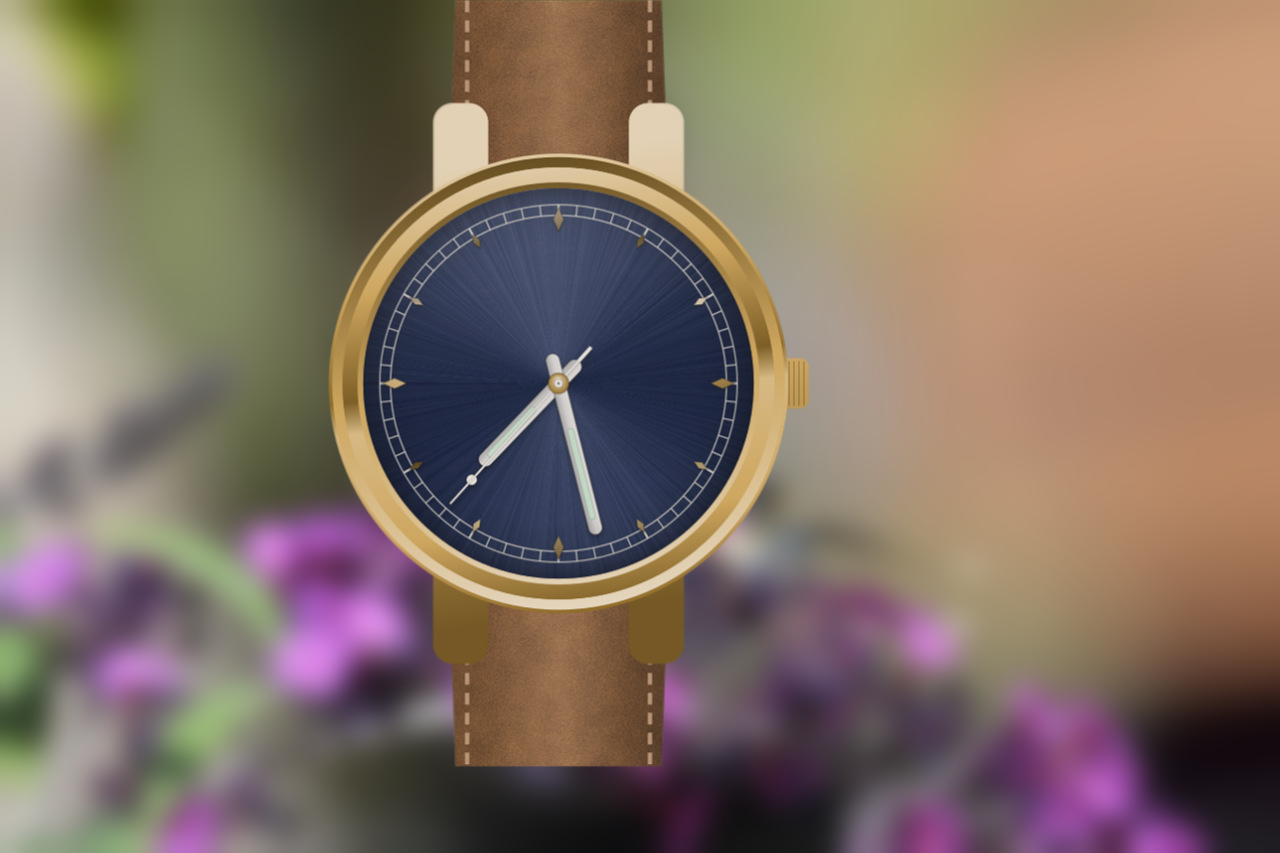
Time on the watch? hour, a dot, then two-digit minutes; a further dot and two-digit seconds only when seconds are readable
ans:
7.27.37
